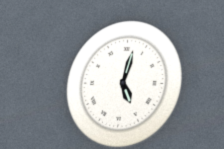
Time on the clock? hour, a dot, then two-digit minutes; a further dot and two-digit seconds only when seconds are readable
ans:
5.02
